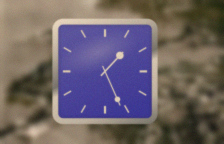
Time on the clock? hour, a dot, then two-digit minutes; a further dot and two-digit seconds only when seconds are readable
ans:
1.26
